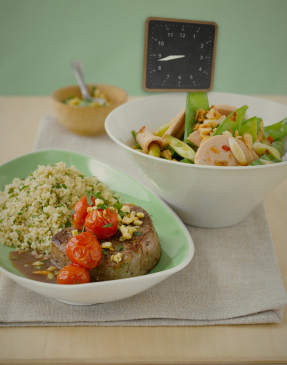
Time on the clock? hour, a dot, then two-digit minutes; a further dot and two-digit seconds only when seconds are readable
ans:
8.43
